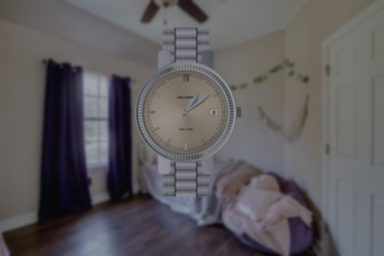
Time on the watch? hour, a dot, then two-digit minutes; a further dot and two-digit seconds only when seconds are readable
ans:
1.09
